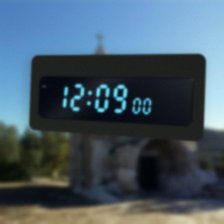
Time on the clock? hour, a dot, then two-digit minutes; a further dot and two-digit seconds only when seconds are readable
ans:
12.09.00
